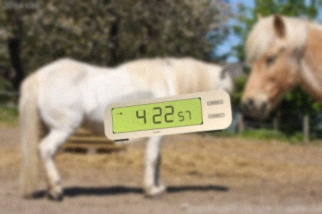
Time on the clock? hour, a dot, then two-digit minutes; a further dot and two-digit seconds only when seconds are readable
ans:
4.22.57
